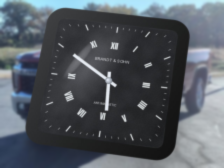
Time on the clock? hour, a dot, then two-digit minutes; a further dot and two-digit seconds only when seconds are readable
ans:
5.50
